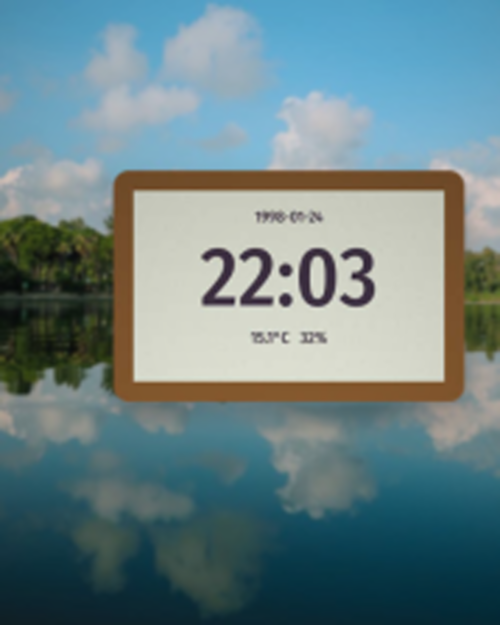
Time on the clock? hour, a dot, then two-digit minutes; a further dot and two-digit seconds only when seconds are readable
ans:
22.03
